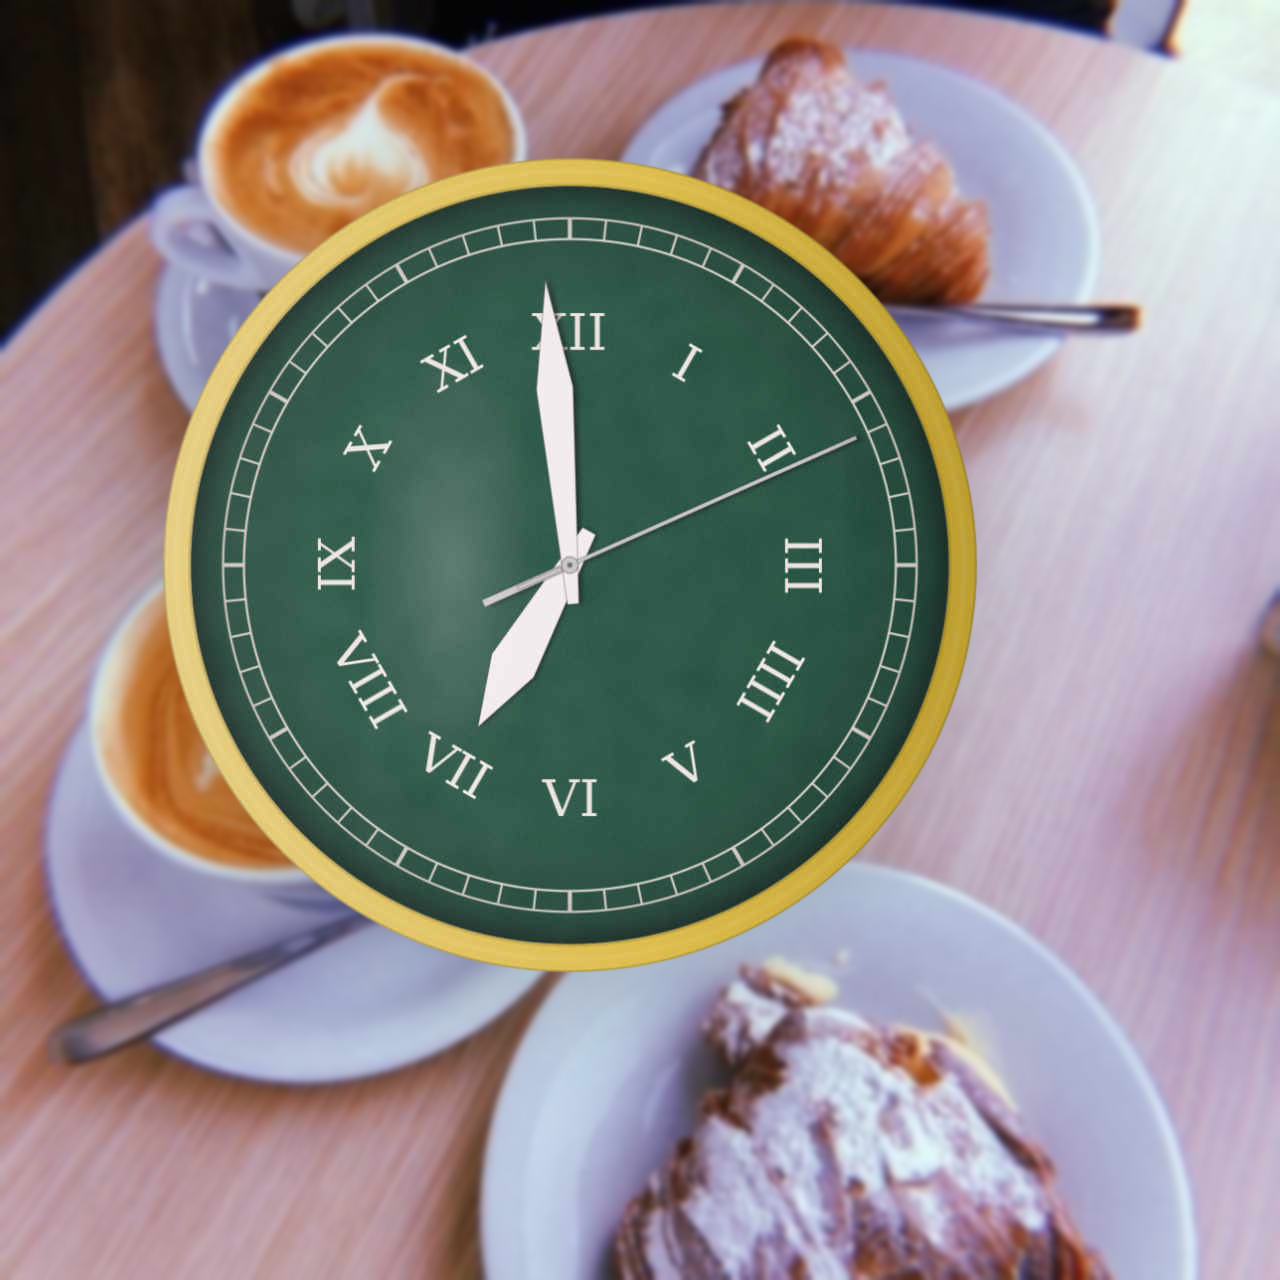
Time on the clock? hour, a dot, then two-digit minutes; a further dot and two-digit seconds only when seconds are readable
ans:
6.59.11
